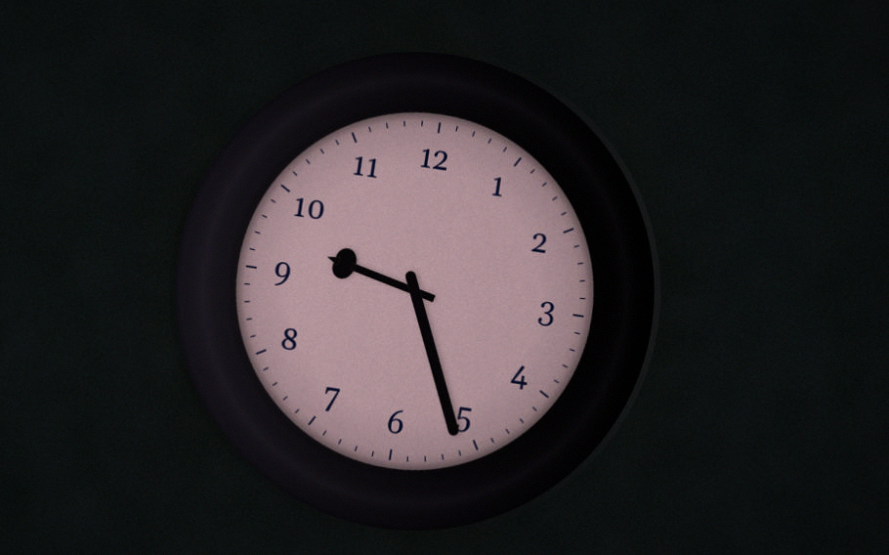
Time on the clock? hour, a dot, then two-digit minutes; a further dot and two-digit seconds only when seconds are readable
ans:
9.26
